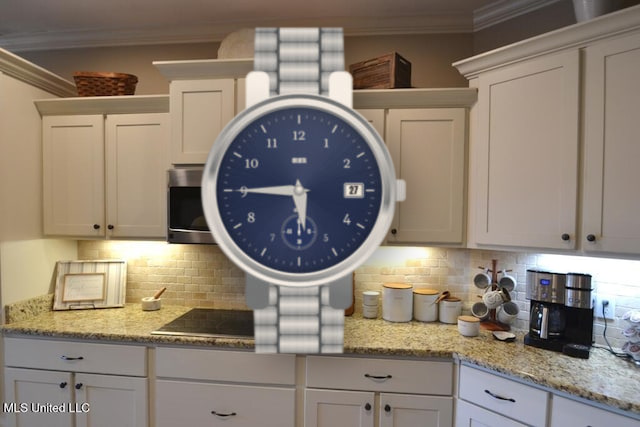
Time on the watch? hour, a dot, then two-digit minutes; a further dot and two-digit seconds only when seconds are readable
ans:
5.45
